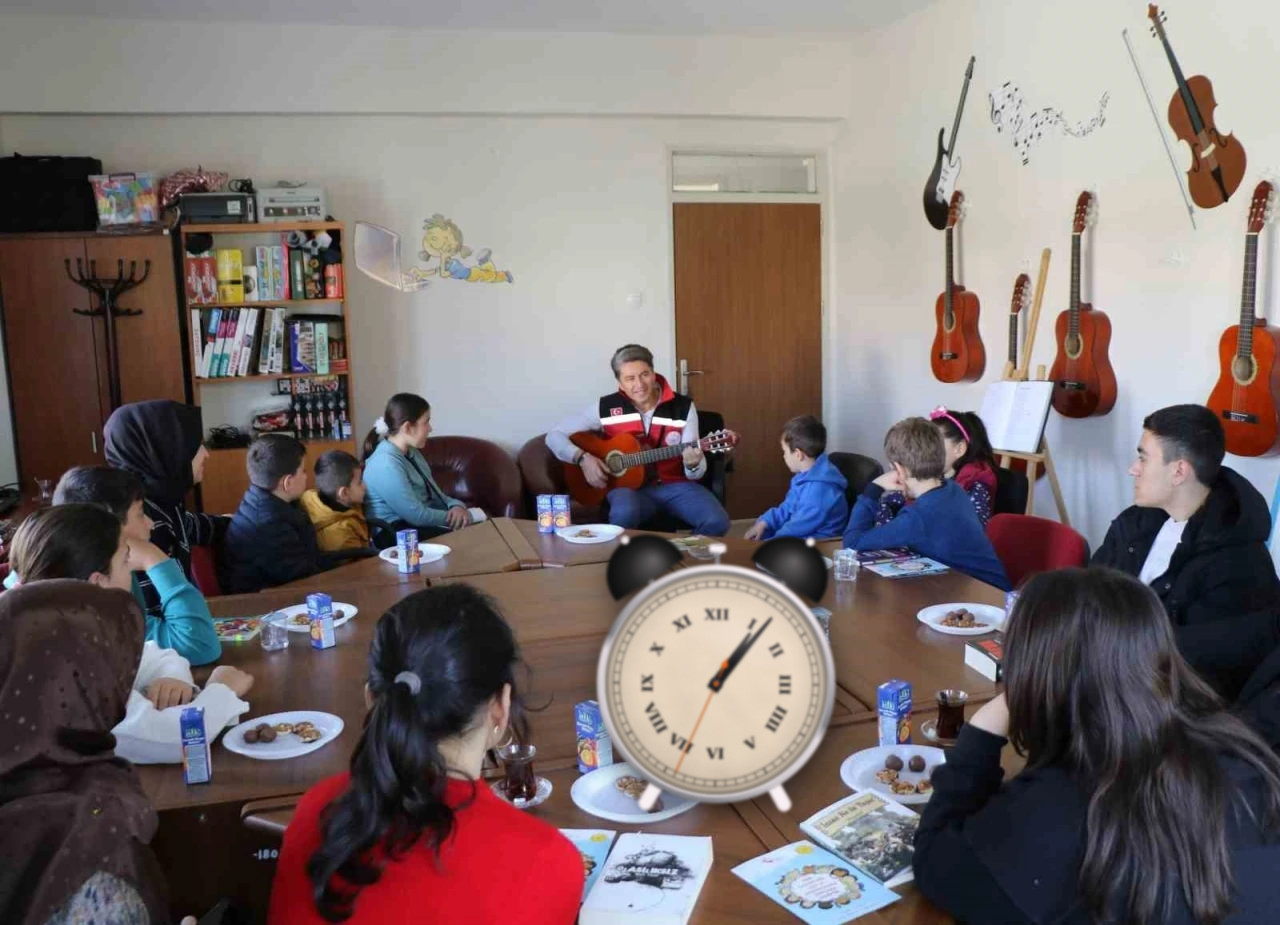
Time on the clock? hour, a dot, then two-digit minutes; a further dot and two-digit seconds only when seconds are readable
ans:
1.06.34
